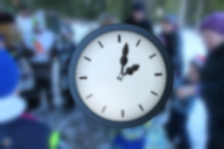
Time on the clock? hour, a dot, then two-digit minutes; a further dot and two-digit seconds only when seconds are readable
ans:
2.02
